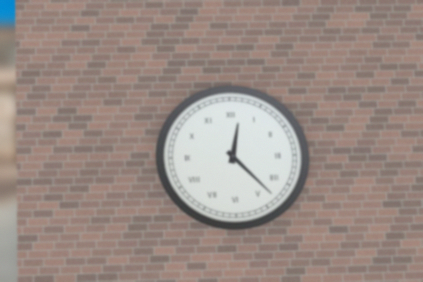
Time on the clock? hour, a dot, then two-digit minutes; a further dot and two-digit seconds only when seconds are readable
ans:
12.23
